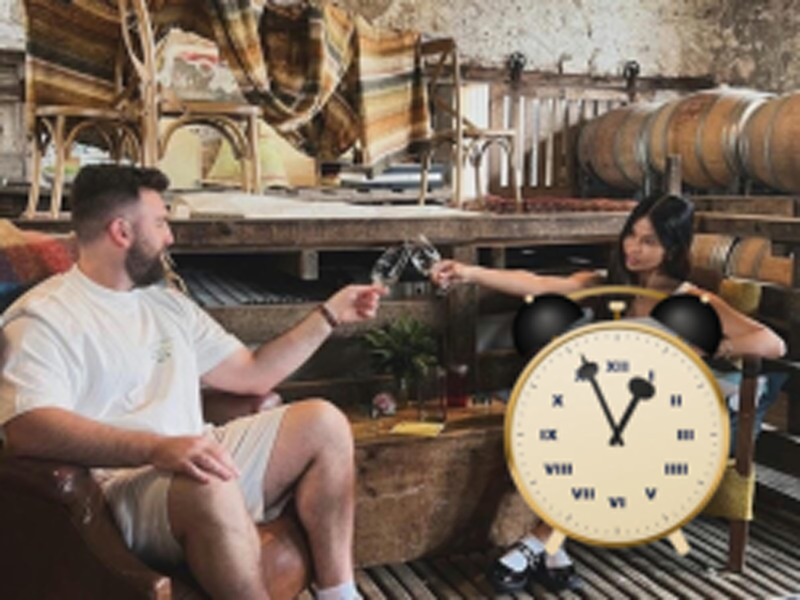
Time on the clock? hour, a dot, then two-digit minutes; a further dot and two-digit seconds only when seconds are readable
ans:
12.56
